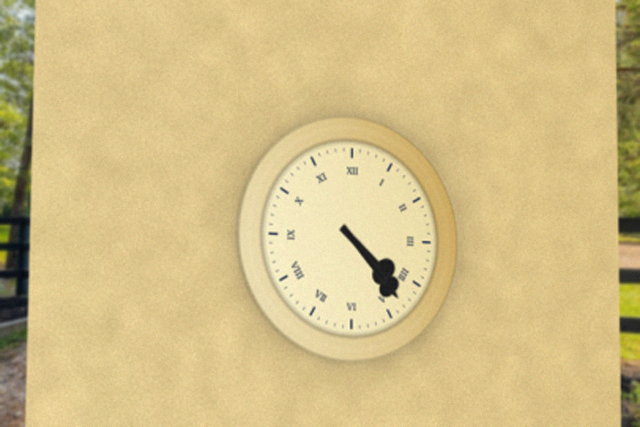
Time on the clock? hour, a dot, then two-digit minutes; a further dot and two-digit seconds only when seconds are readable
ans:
4.23
